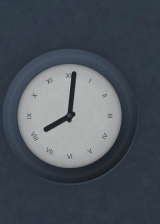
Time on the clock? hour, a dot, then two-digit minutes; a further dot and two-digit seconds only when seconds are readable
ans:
8.01
